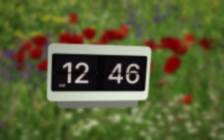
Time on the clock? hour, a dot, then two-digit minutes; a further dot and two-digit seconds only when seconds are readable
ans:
12.46
